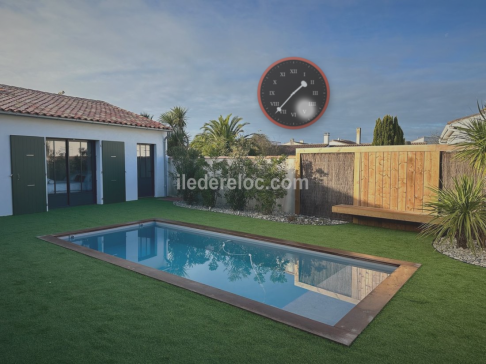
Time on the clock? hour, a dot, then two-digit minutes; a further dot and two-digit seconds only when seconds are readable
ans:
1.37
